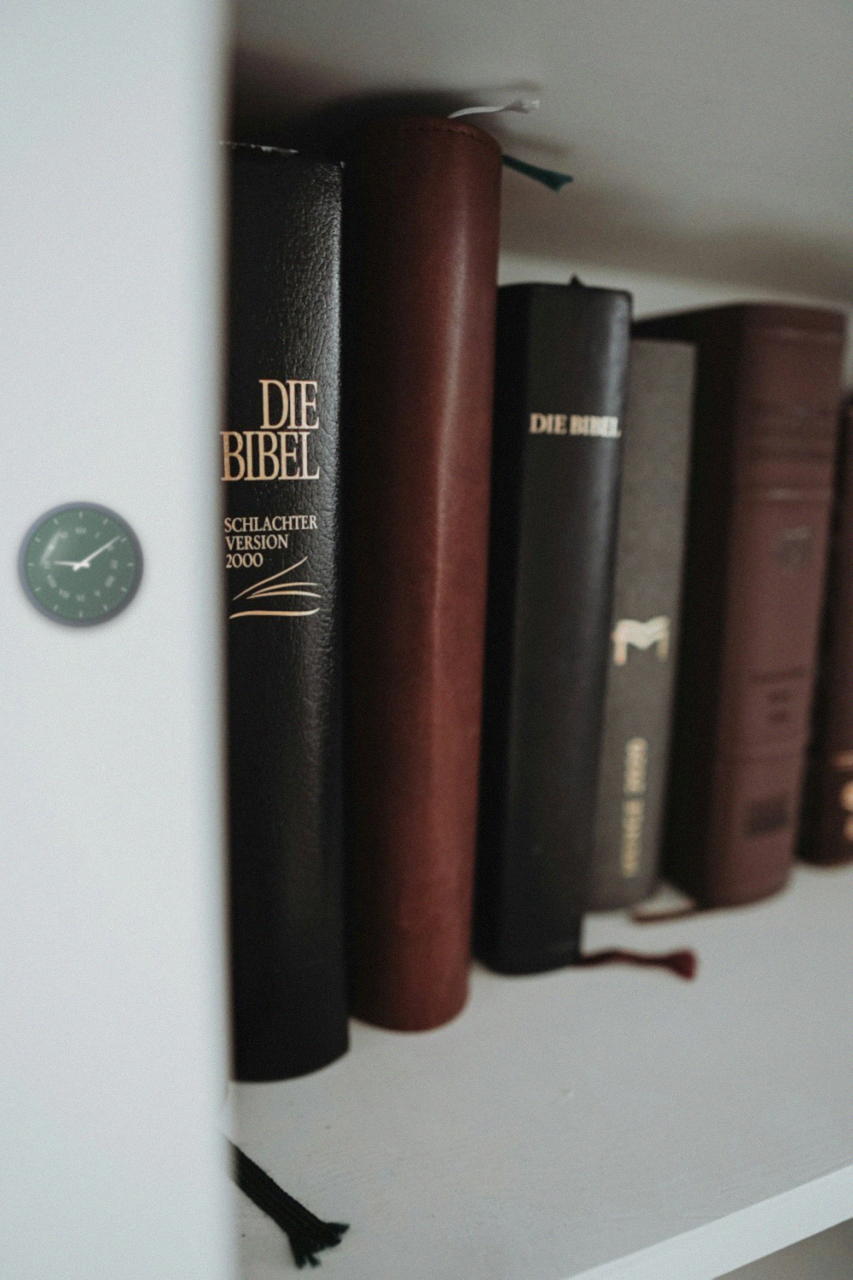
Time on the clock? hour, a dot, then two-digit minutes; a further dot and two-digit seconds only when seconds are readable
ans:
9.09
